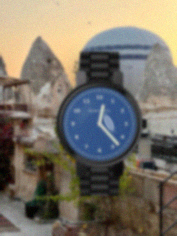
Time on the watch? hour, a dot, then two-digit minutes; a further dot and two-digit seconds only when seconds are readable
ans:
12.23
